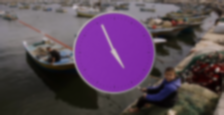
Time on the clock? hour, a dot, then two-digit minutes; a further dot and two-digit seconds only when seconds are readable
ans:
4.56
